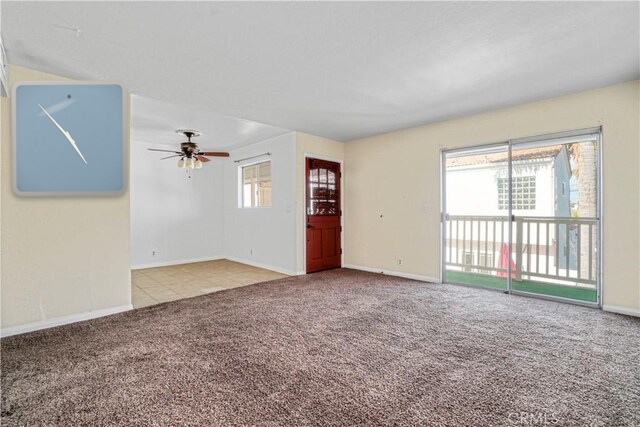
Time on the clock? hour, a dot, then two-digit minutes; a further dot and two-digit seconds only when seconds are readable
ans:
4.53
